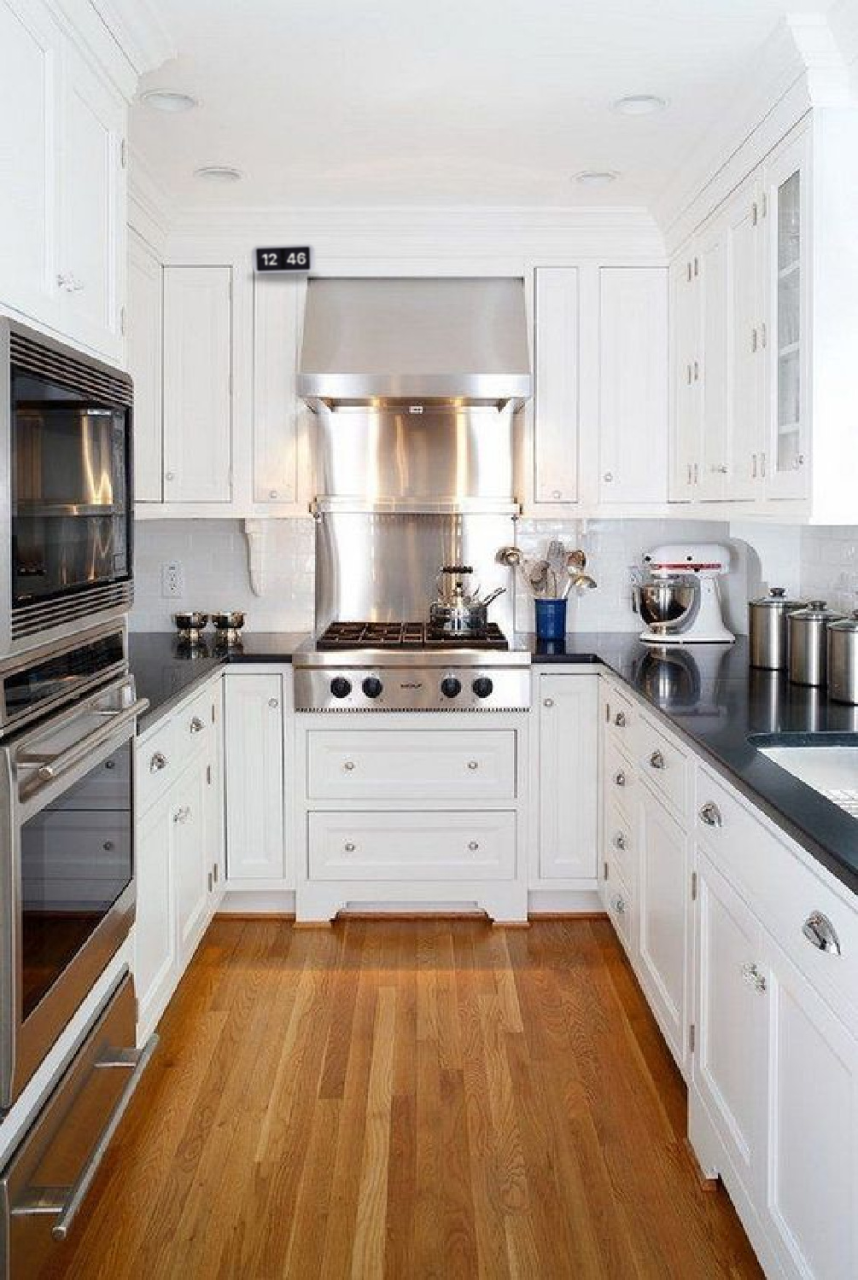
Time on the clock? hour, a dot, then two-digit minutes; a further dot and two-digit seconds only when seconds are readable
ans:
12.46
